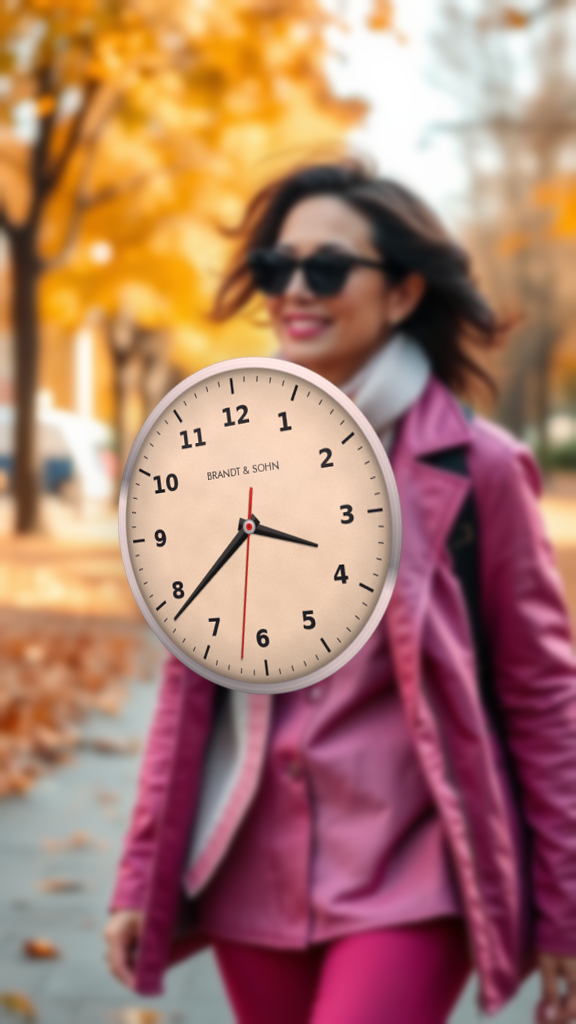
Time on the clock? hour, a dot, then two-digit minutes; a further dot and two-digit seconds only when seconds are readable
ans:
3.38.32
